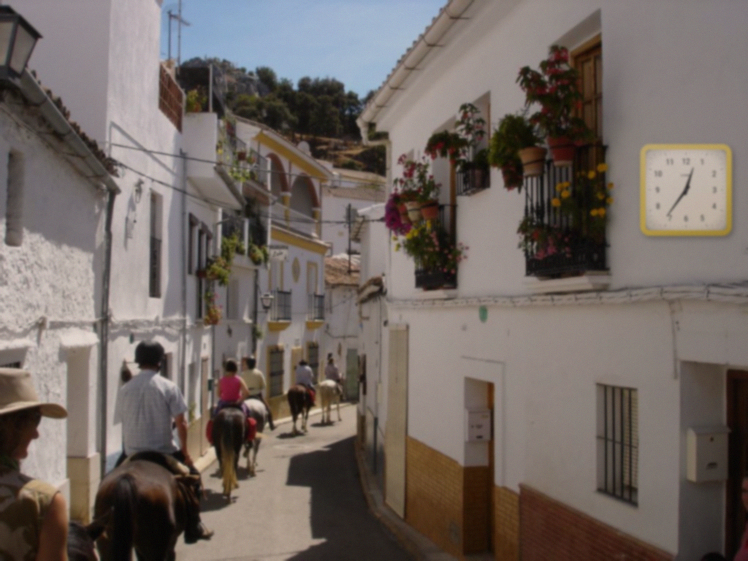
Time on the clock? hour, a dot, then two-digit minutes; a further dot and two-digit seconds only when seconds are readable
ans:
12.36
